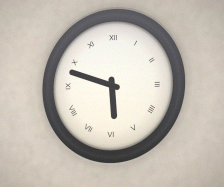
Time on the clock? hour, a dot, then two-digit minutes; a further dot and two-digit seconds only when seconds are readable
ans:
5.48
